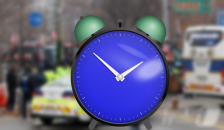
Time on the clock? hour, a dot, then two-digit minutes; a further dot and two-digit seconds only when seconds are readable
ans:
1.52
